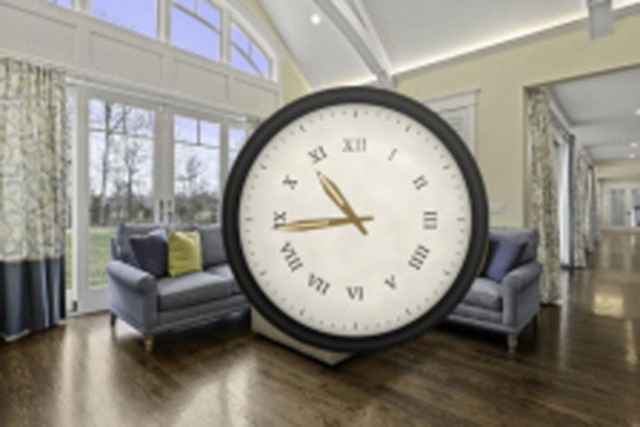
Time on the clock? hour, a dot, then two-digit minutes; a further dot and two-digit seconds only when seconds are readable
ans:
10.44
